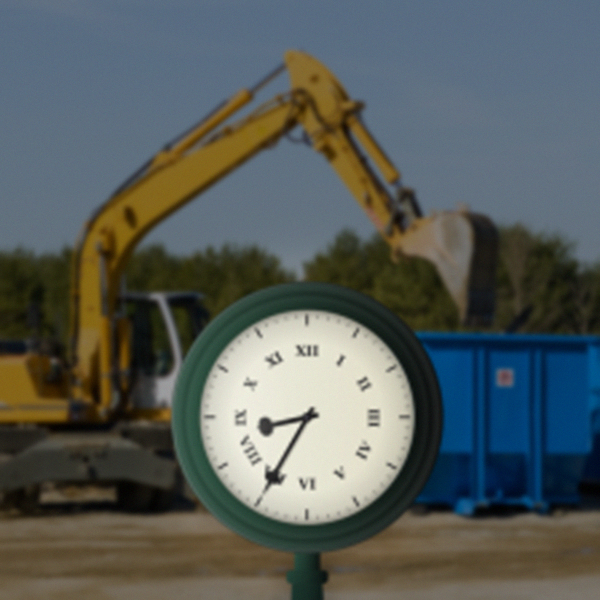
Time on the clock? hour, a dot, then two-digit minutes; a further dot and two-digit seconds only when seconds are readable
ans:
8.35
